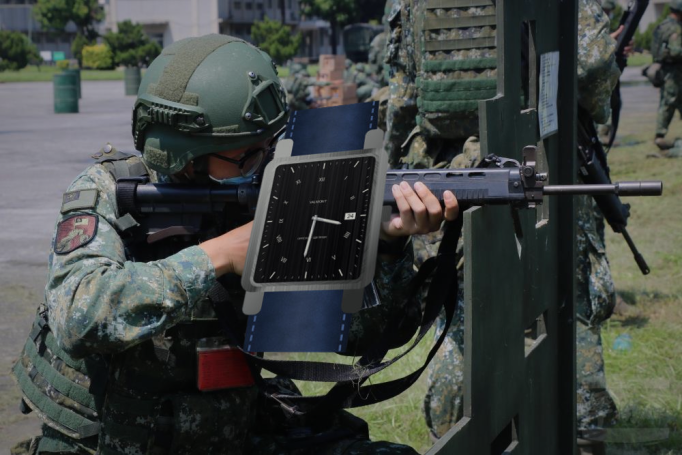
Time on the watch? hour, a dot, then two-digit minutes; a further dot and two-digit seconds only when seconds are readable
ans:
3.31
